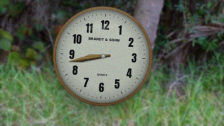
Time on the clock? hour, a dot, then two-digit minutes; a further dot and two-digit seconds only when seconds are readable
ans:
8.43
